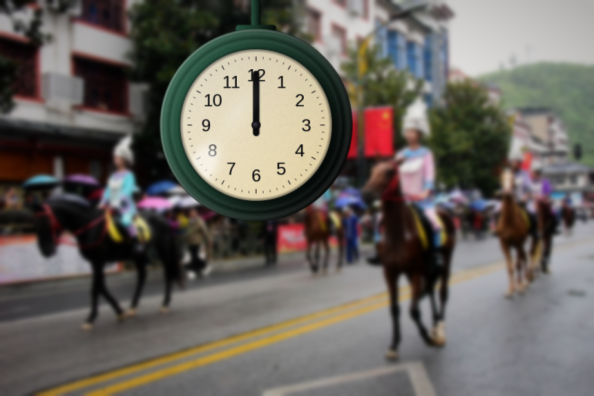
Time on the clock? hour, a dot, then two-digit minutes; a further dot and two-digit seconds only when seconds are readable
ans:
12.00
